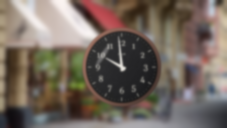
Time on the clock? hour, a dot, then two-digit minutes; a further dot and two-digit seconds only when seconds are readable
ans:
9.59
